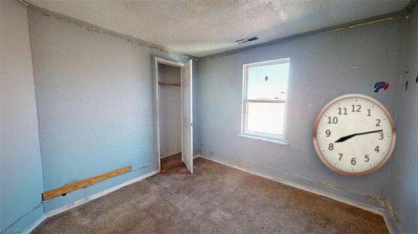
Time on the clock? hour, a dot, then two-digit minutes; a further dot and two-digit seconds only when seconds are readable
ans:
8.13
